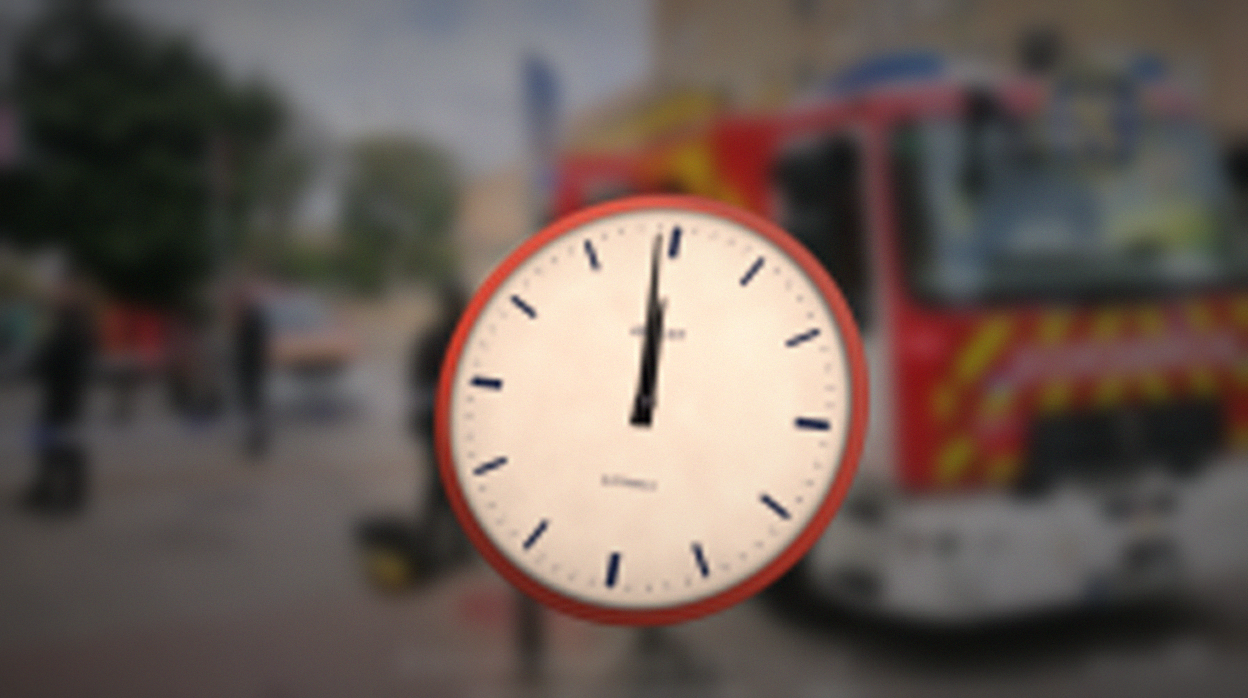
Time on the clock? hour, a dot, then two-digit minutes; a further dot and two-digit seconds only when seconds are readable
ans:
11.59
